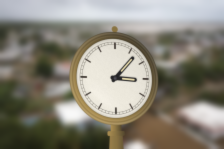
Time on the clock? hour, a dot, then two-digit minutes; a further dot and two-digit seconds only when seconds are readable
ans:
3.07
